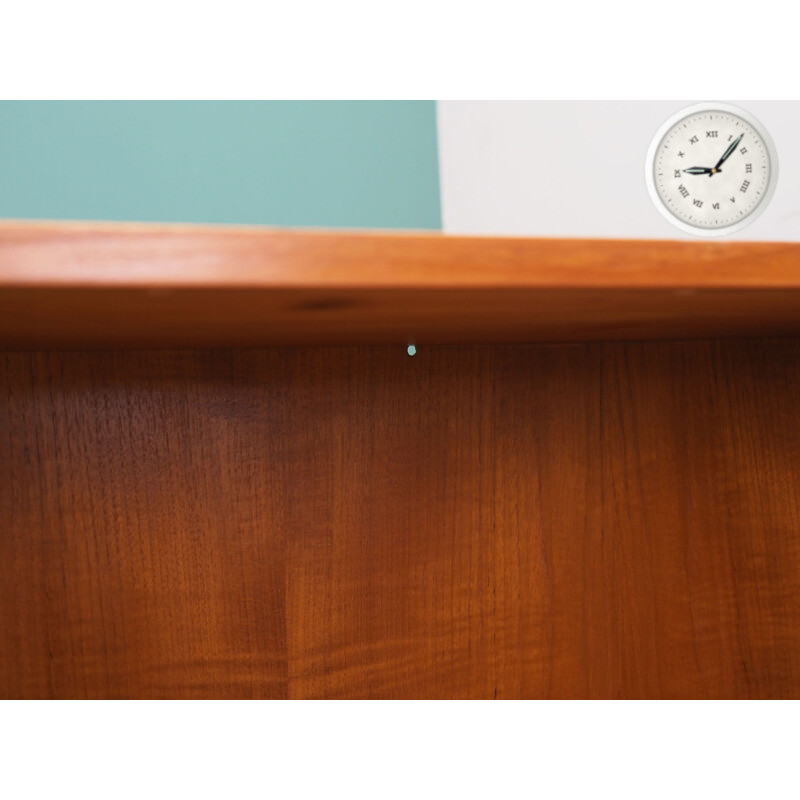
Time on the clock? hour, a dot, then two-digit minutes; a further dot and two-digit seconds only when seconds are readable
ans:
9.07
